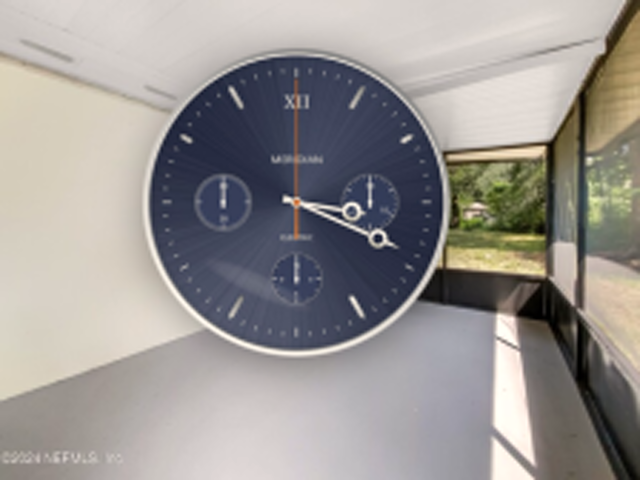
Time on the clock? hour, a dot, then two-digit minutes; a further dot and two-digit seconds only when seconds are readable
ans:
3.19
